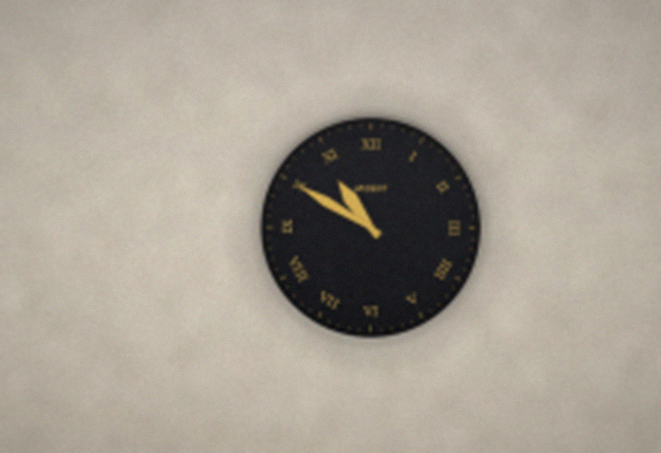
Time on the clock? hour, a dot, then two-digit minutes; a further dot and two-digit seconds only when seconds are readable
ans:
10.50
